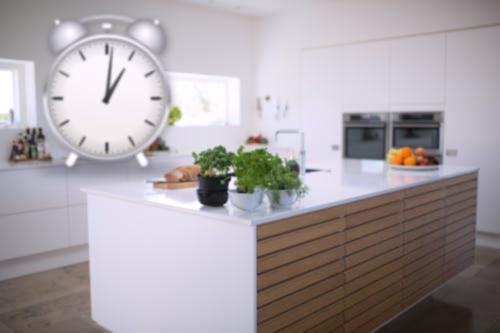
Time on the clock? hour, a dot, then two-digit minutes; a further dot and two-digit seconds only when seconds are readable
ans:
1.01
